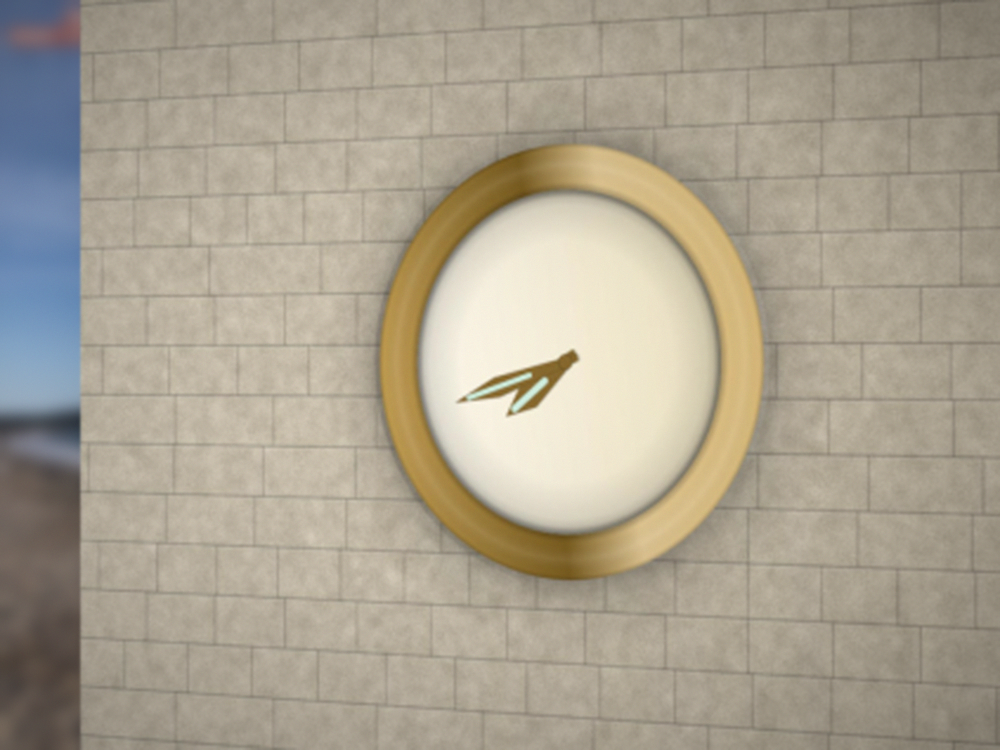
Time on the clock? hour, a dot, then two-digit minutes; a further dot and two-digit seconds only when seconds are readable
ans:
7.42
